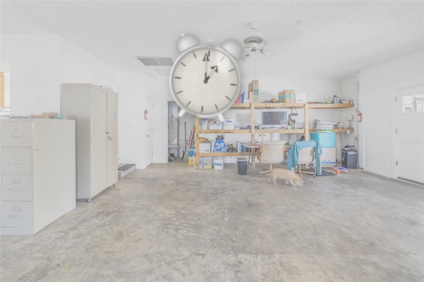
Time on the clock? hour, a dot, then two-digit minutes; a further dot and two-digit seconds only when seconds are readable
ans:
12.59
